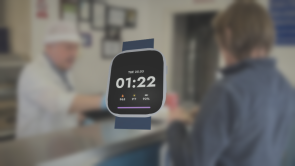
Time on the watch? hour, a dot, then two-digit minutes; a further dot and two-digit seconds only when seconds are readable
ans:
1.22
